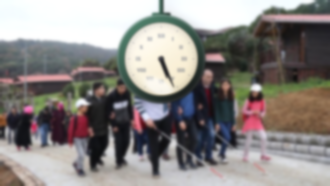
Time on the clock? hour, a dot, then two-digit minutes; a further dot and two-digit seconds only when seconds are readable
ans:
5.26
